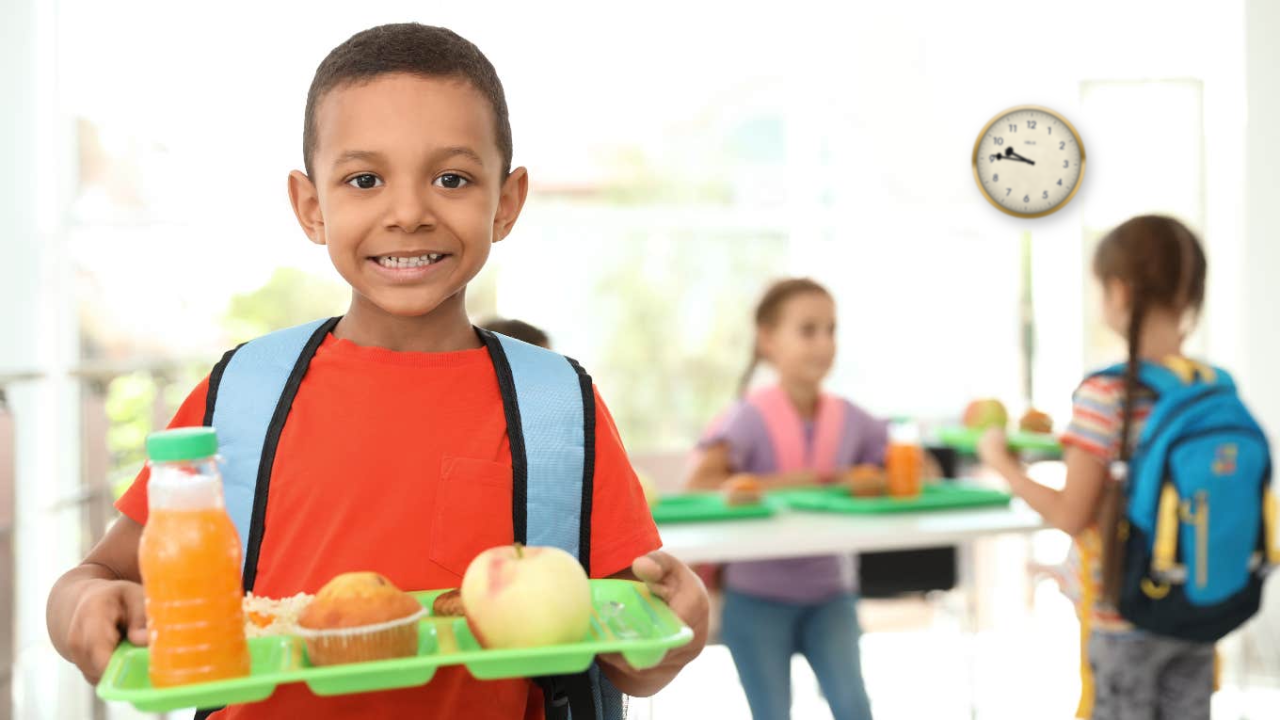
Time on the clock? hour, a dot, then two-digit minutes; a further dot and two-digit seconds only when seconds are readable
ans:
9.46
